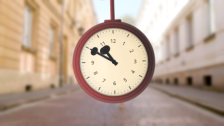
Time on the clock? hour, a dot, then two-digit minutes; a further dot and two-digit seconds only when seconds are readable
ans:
10.50
